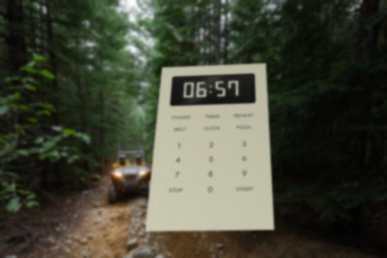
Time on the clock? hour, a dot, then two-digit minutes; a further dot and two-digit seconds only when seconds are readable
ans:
6.57
